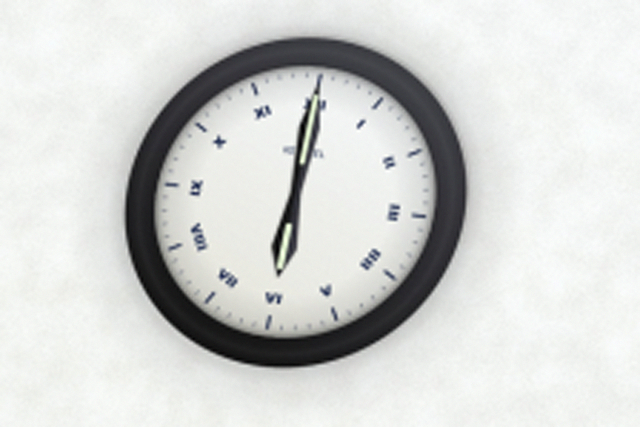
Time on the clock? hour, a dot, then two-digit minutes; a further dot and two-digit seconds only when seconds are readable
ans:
6.00
